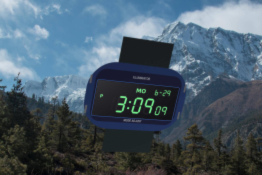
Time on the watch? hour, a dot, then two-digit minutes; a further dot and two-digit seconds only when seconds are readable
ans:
3.09.09
